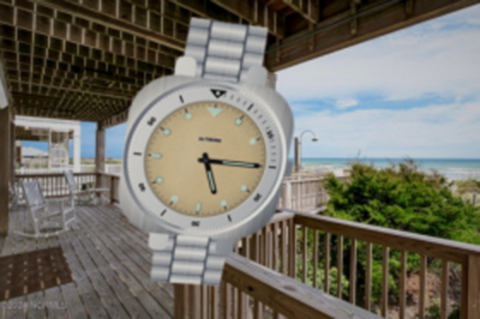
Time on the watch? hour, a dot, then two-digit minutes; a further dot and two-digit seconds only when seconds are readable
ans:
5.15
